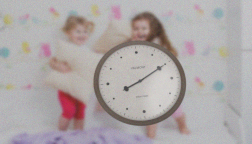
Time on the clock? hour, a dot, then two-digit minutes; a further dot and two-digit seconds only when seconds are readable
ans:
8.10
